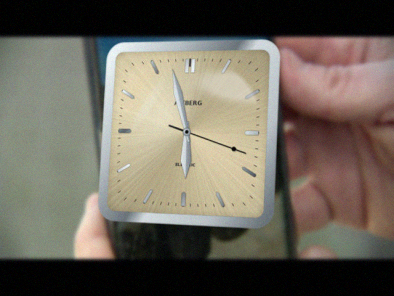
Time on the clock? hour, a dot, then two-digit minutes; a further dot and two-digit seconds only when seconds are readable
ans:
5.57.18
